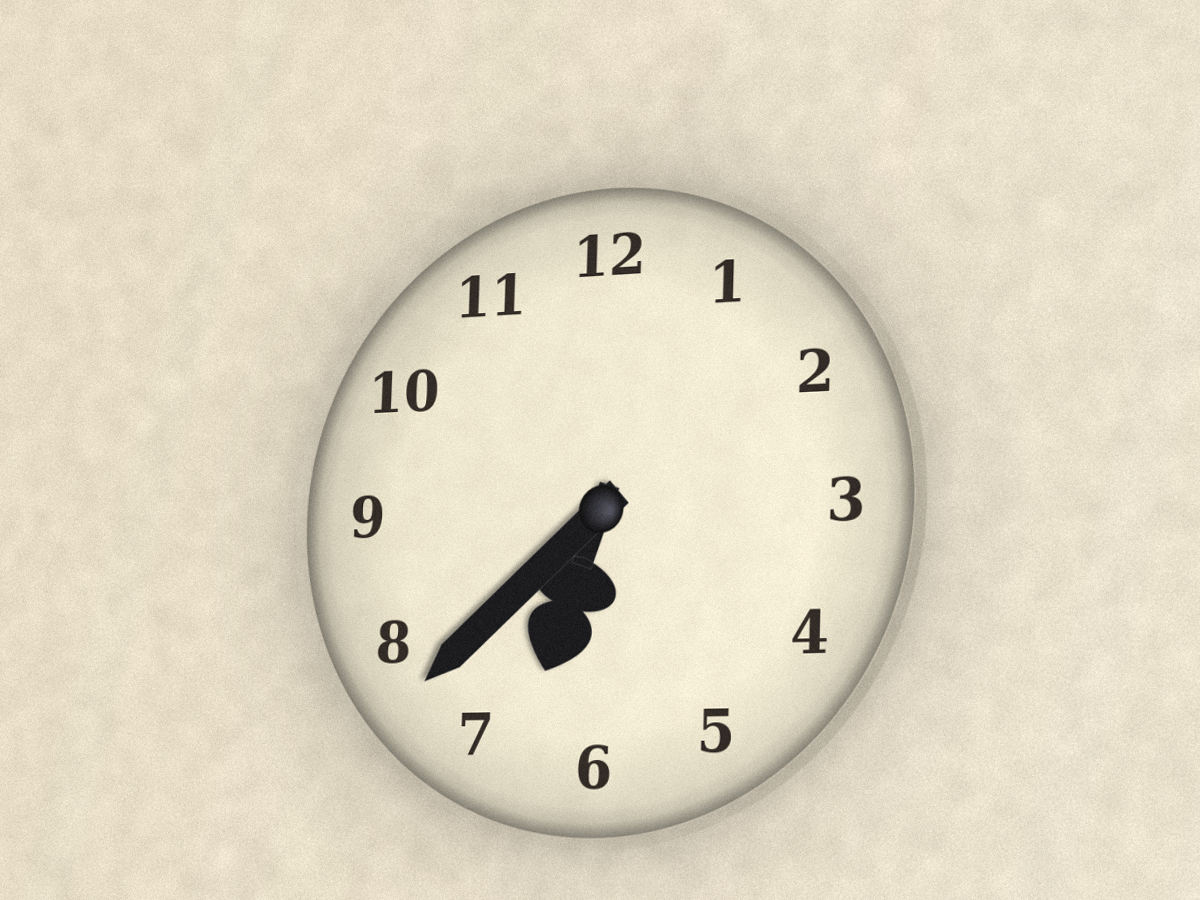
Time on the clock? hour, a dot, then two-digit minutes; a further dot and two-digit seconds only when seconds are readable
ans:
6.38
